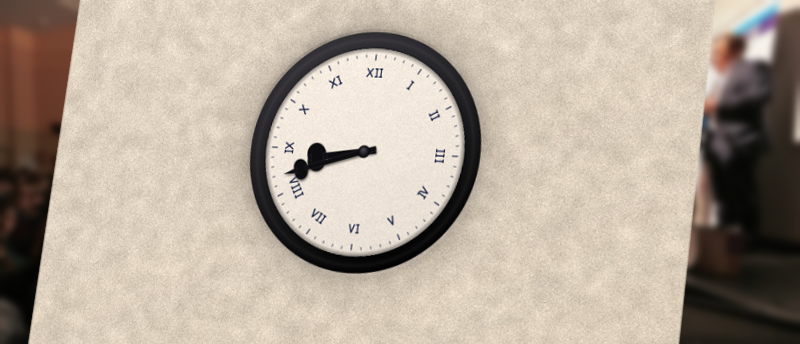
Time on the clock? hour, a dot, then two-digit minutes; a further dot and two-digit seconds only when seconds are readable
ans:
8.42
